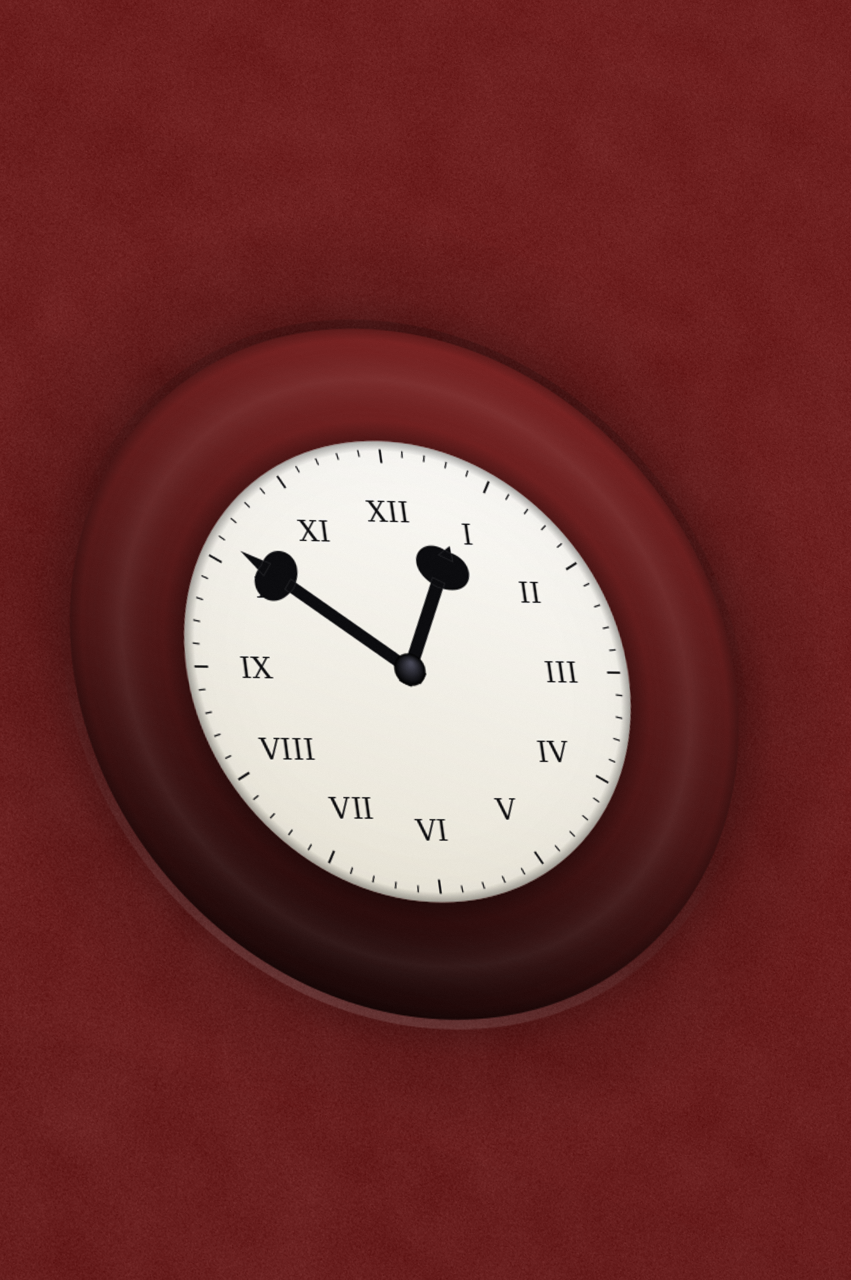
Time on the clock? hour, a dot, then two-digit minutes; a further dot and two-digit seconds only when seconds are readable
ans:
12.51
